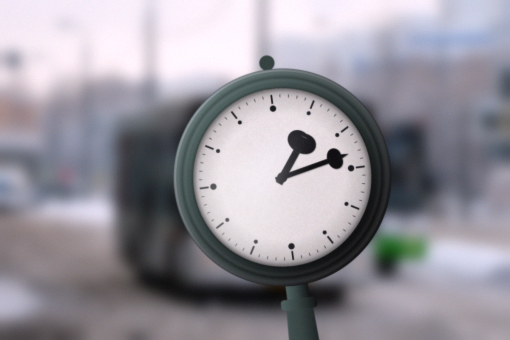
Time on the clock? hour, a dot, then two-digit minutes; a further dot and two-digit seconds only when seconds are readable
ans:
1.13
